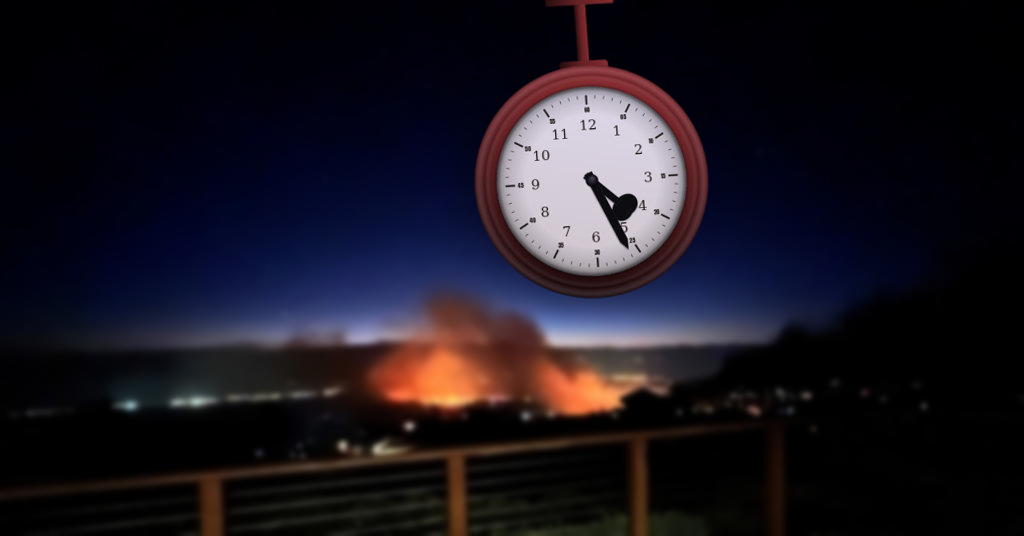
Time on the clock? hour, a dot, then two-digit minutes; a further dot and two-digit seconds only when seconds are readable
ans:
4.26
